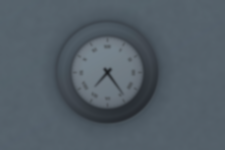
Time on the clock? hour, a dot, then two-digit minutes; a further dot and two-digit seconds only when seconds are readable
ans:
7.24
